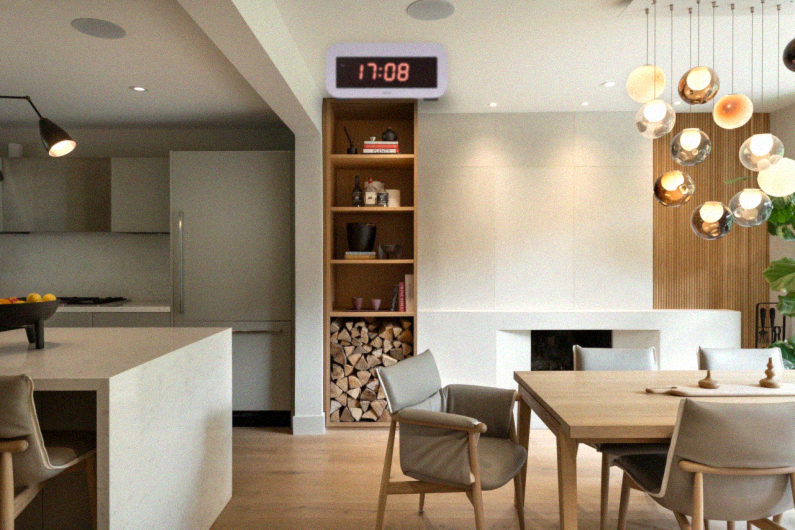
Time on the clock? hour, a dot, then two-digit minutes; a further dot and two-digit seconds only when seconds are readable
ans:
17.08
